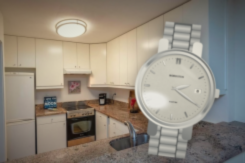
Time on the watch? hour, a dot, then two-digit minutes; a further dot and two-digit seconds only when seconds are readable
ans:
2.20
